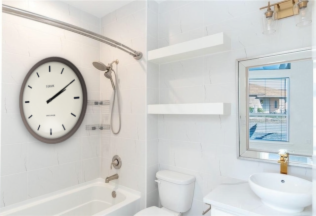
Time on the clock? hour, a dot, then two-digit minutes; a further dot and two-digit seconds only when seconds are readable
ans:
2.10
